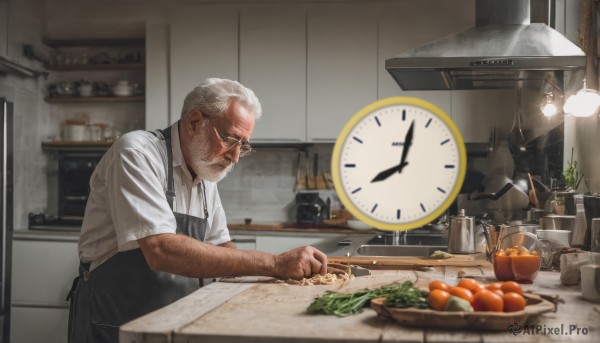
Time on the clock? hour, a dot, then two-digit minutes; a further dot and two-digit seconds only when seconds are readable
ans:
8.02
